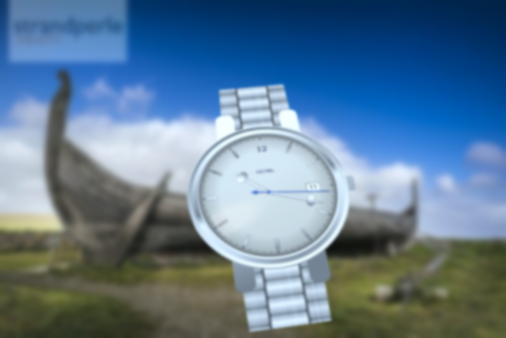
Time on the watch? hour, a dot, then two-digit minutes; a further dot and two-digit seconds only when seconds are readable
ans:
10.18.16
